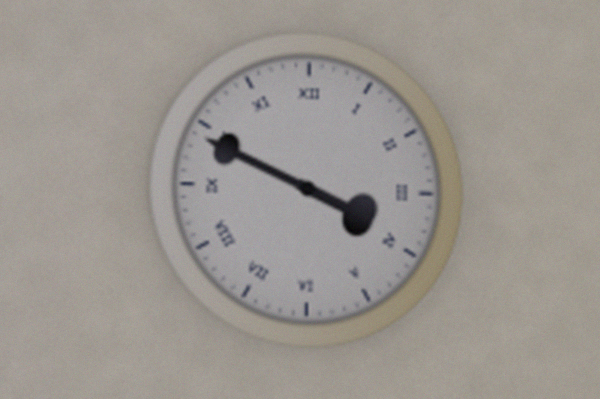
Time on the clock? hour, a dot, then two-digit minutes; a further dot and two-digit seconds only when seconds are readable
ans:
3.49
